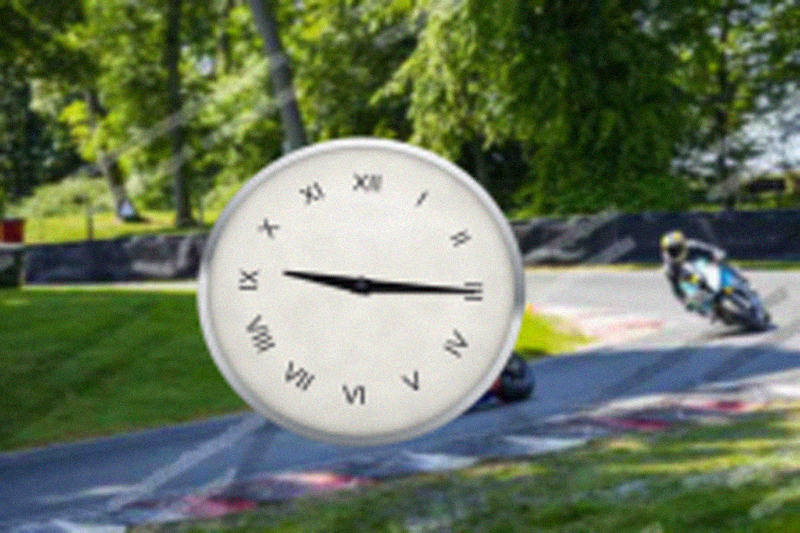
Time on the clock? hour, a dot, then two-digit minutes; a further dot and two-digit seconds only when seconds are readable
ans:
9.15
